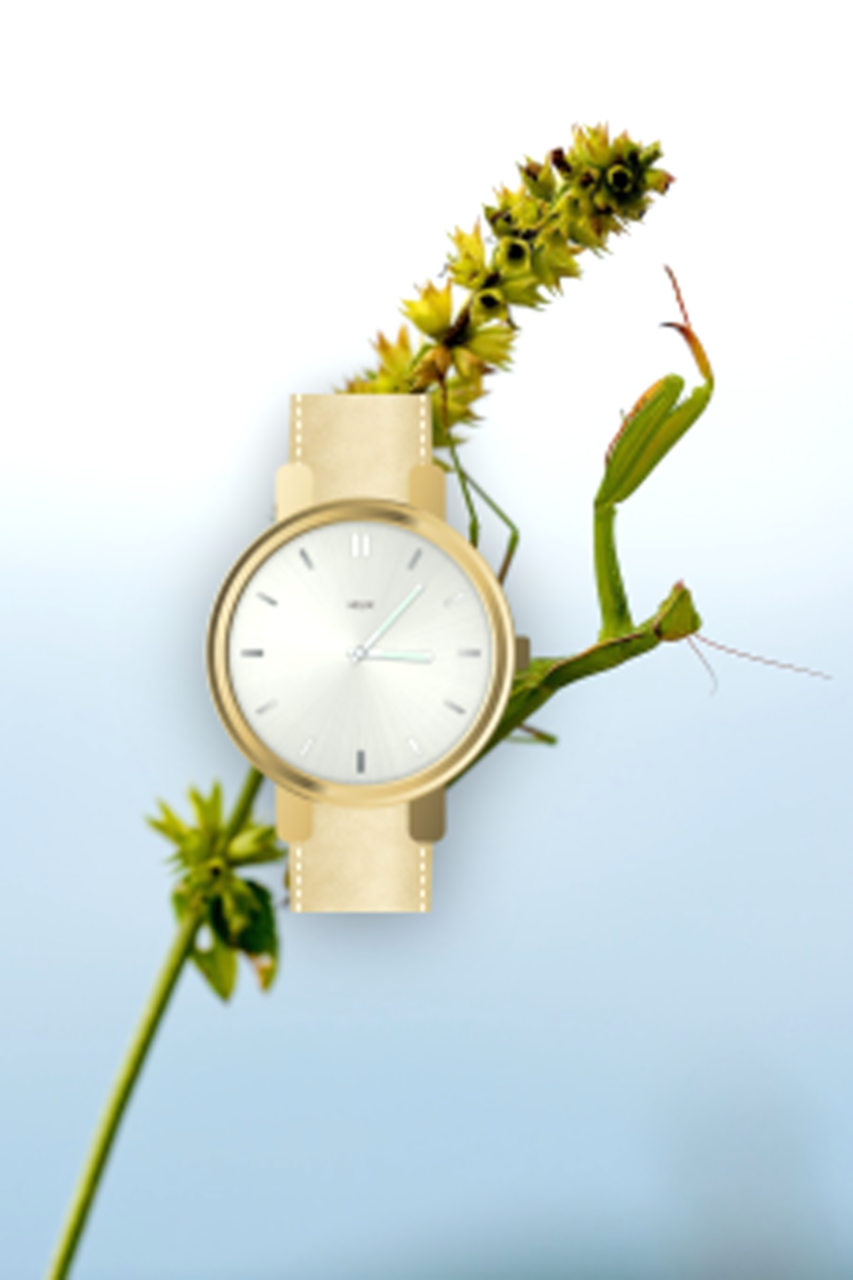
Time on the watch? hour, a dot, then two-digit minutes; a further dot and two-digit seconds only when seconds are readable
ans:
3.07
